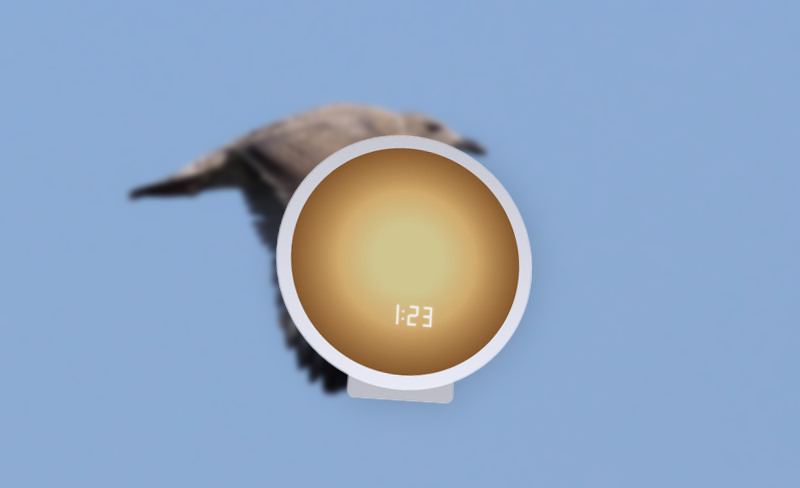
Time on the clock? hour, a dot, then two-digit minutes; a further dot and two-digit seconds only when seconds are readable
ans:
1.23
